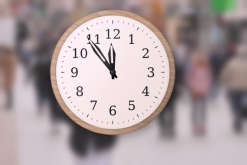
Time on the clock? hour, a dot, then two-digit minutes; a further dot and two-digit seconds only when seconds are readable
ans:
11.54
